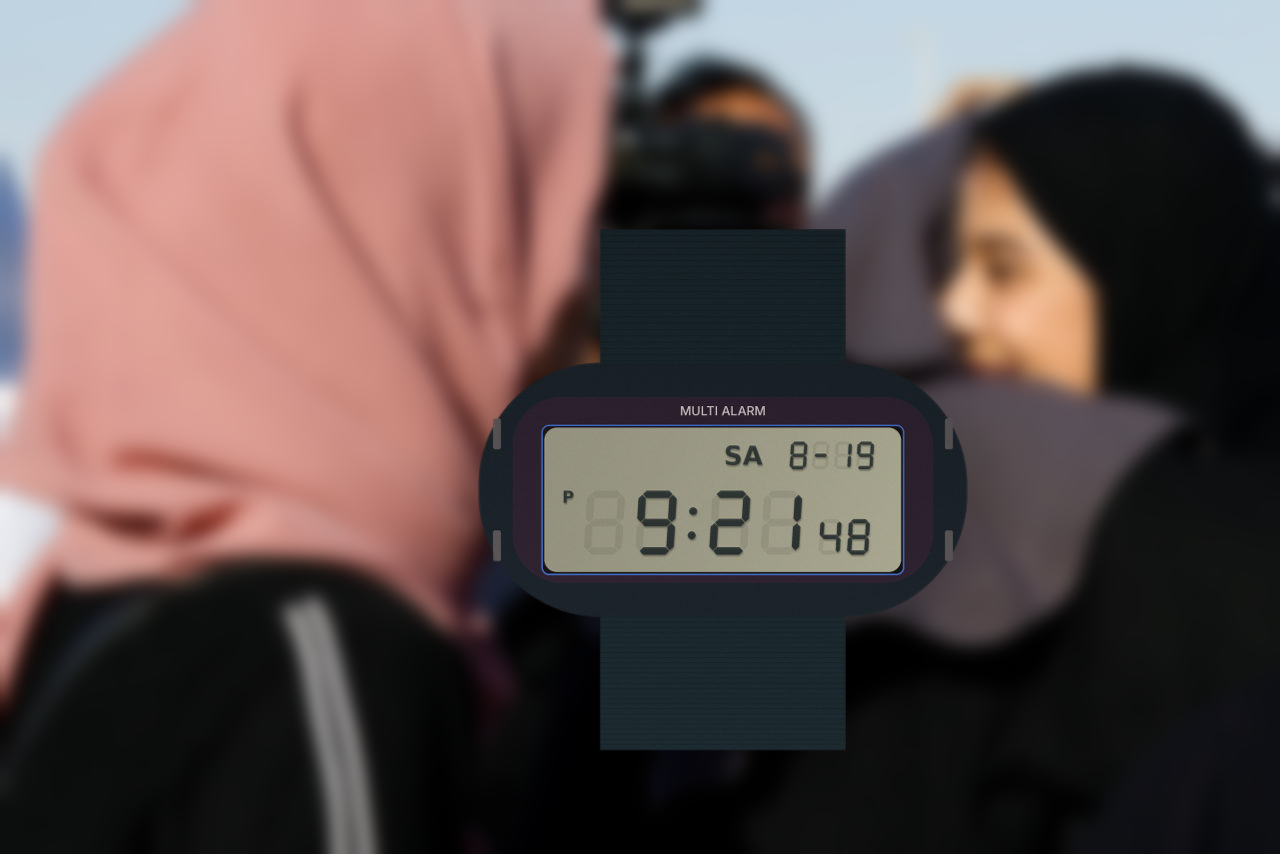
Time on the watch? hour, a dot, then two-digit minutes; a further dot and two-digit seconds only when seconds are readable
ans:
9.21.48
